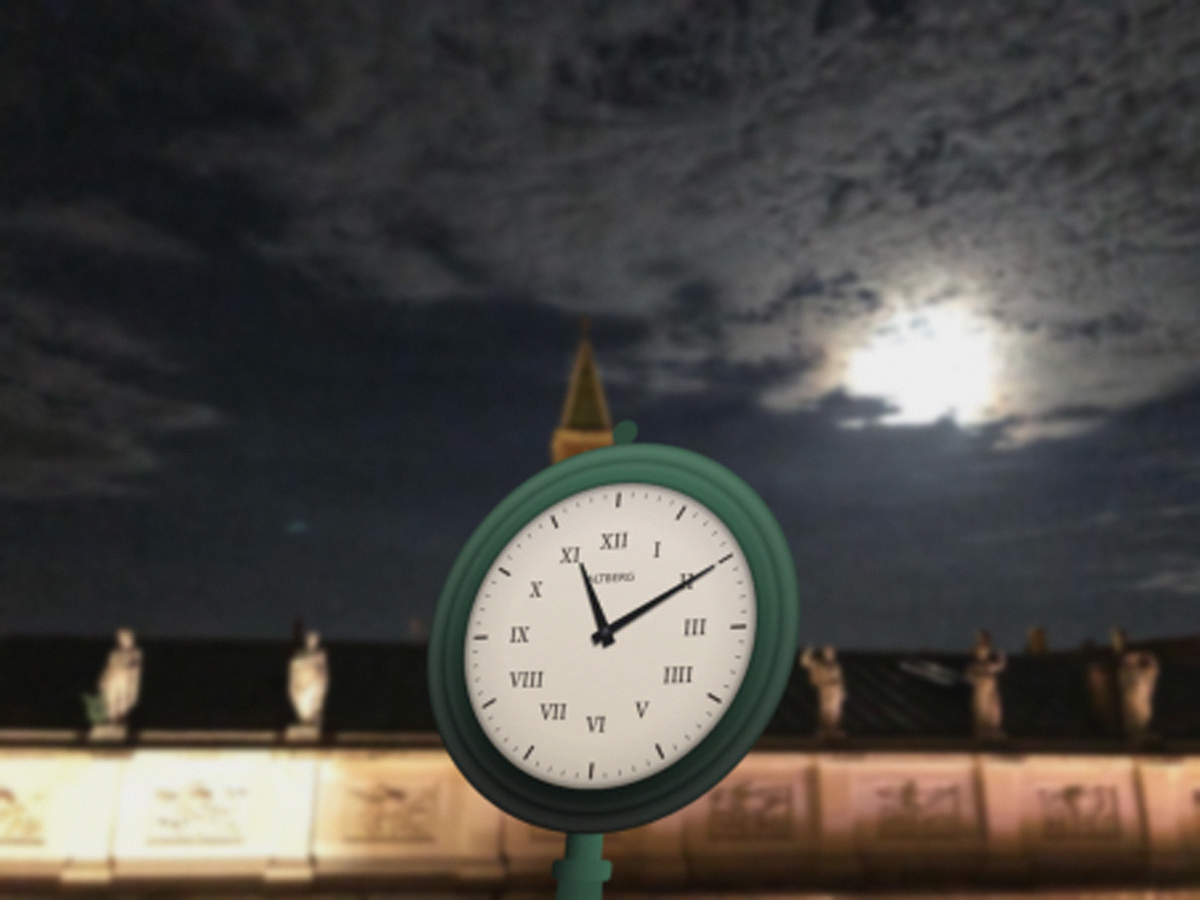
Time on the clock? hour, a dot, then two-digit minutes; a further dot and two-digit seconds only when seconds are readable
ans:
11.10
